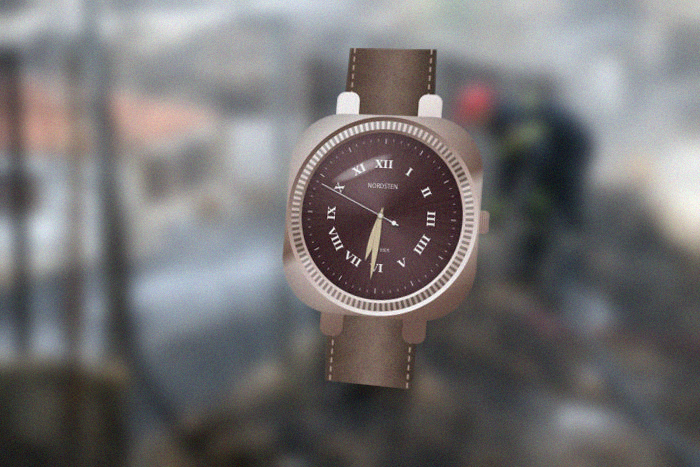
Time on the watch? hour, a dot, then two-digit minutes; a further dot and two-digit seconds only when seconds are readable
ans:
6.30.49
